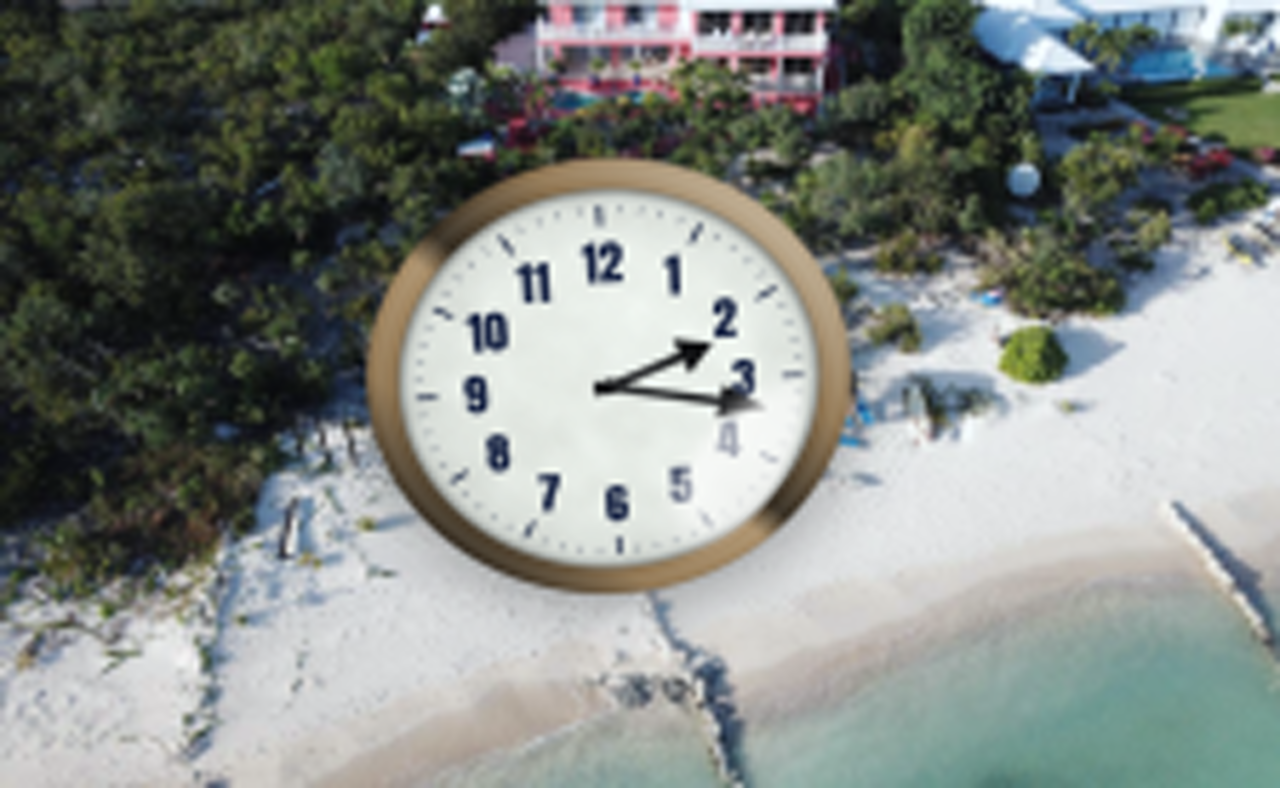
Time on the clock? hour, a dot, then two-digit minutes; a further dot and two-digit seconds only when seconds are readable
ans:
2.17
